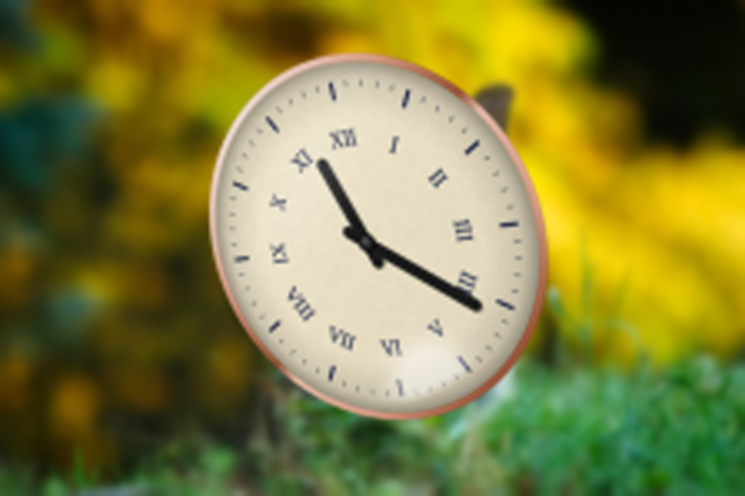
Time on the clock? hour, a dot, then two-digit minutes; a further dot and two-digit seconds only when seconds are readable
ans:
11.21
